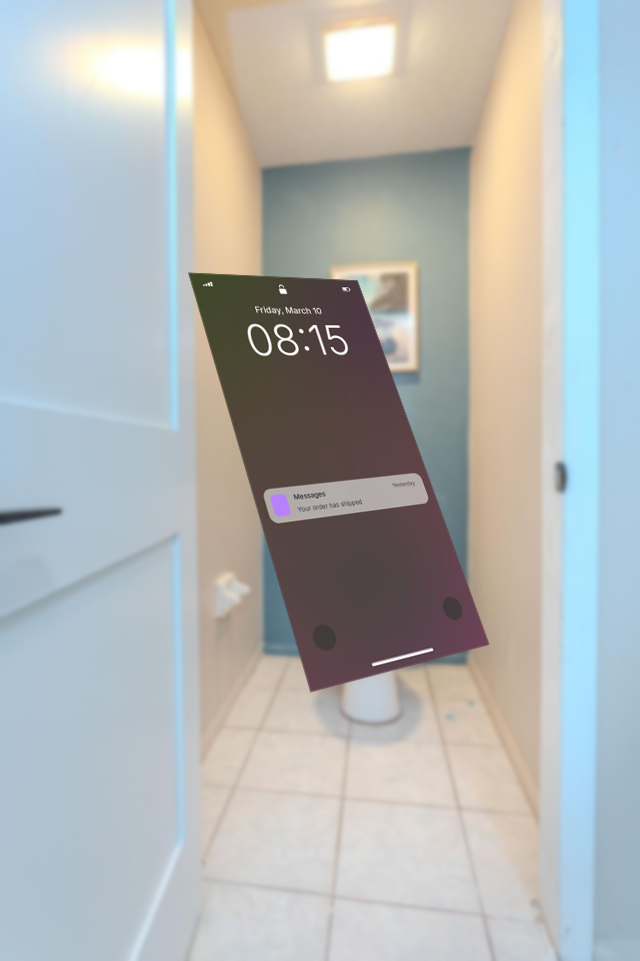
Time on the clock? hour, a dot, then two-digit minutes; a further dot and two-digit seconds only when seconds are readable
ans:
8.15
